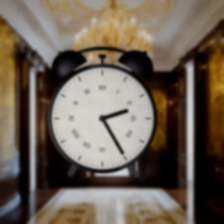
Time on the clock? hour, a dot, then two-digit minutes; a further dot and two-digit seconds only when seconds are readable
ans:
2.25
